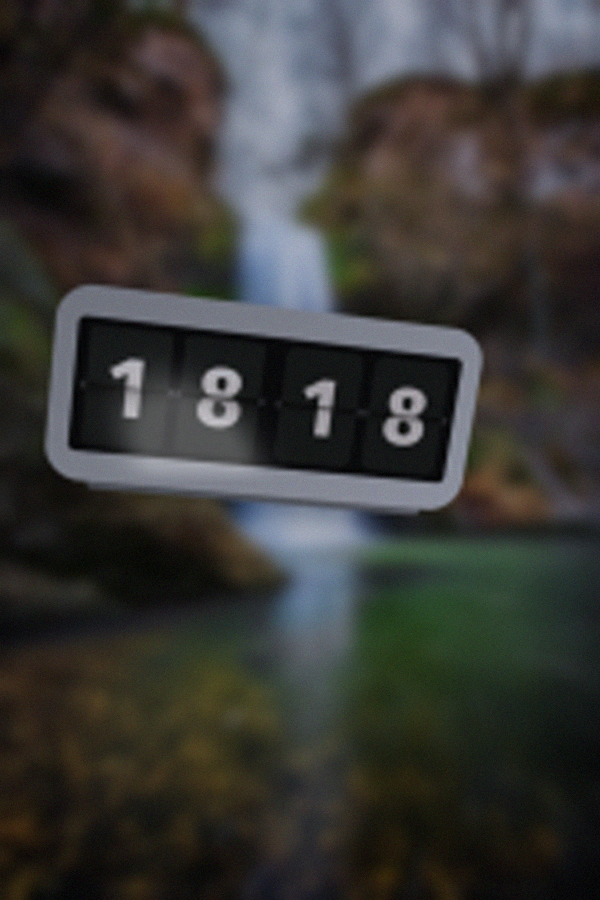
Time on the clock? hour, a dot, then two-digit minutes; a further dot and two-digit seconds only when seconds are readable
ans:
18.18
